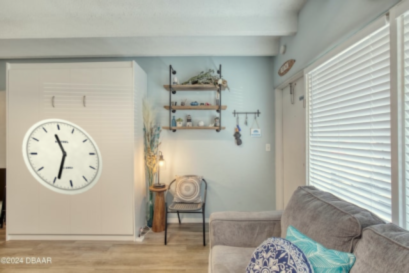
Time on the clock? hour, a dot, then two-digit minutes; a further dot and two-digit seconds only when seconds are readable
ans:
11.34
